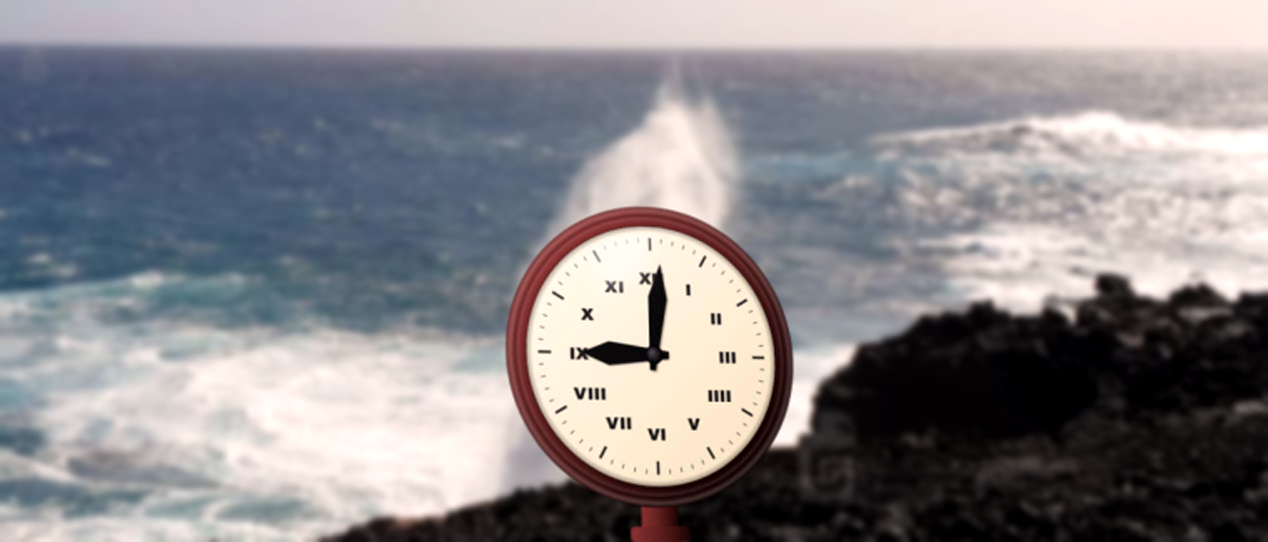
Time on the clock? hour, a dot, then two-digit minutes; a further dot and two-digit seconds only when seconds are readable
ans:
9.01
